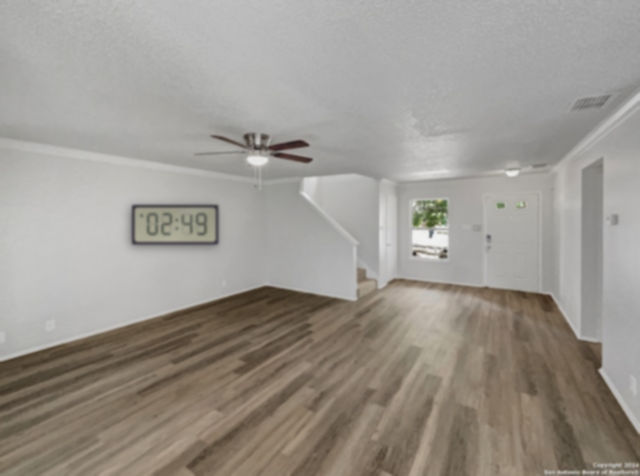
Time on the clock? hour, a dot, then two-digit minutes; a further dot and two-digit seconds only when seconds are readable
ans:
2.49
